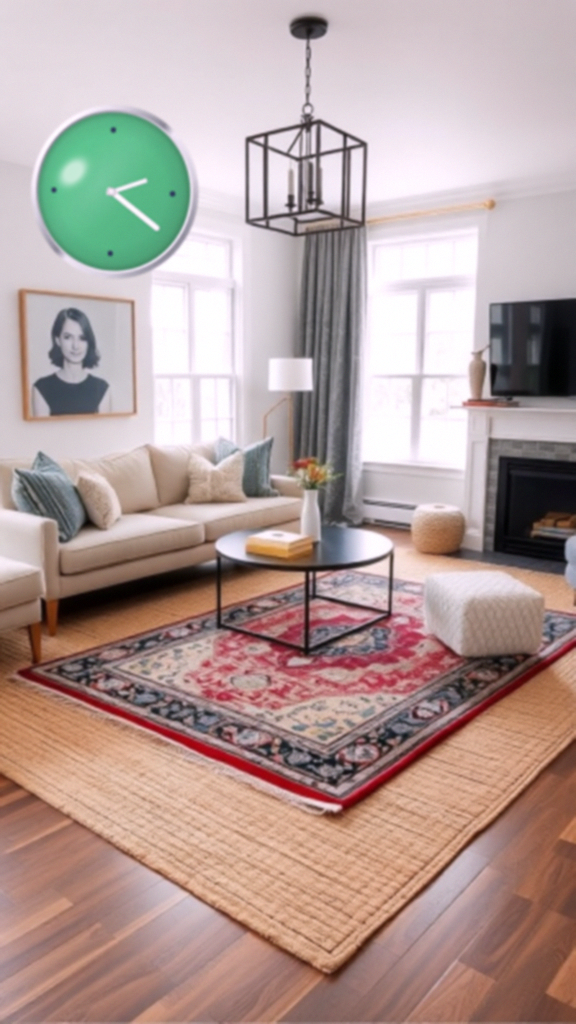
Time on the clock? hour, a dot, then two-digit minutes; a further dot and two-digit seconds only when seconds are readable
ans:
2.21
